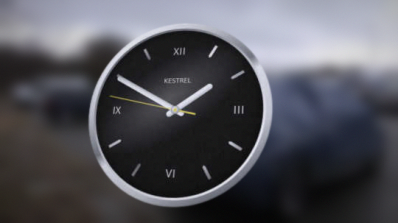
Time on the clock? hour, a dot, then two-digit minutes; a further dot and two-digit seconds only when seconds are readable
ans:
1.49.47
